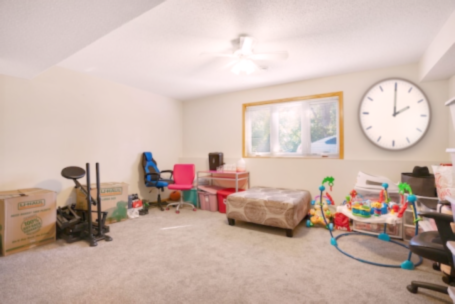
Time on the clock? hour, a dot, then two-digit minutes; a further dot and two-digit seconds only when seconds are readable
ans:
2.00
